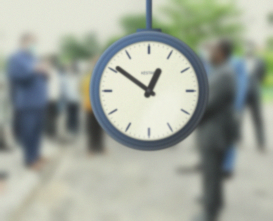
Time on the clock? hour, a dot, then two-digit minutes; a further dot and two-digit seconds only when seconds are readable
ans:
12.51
